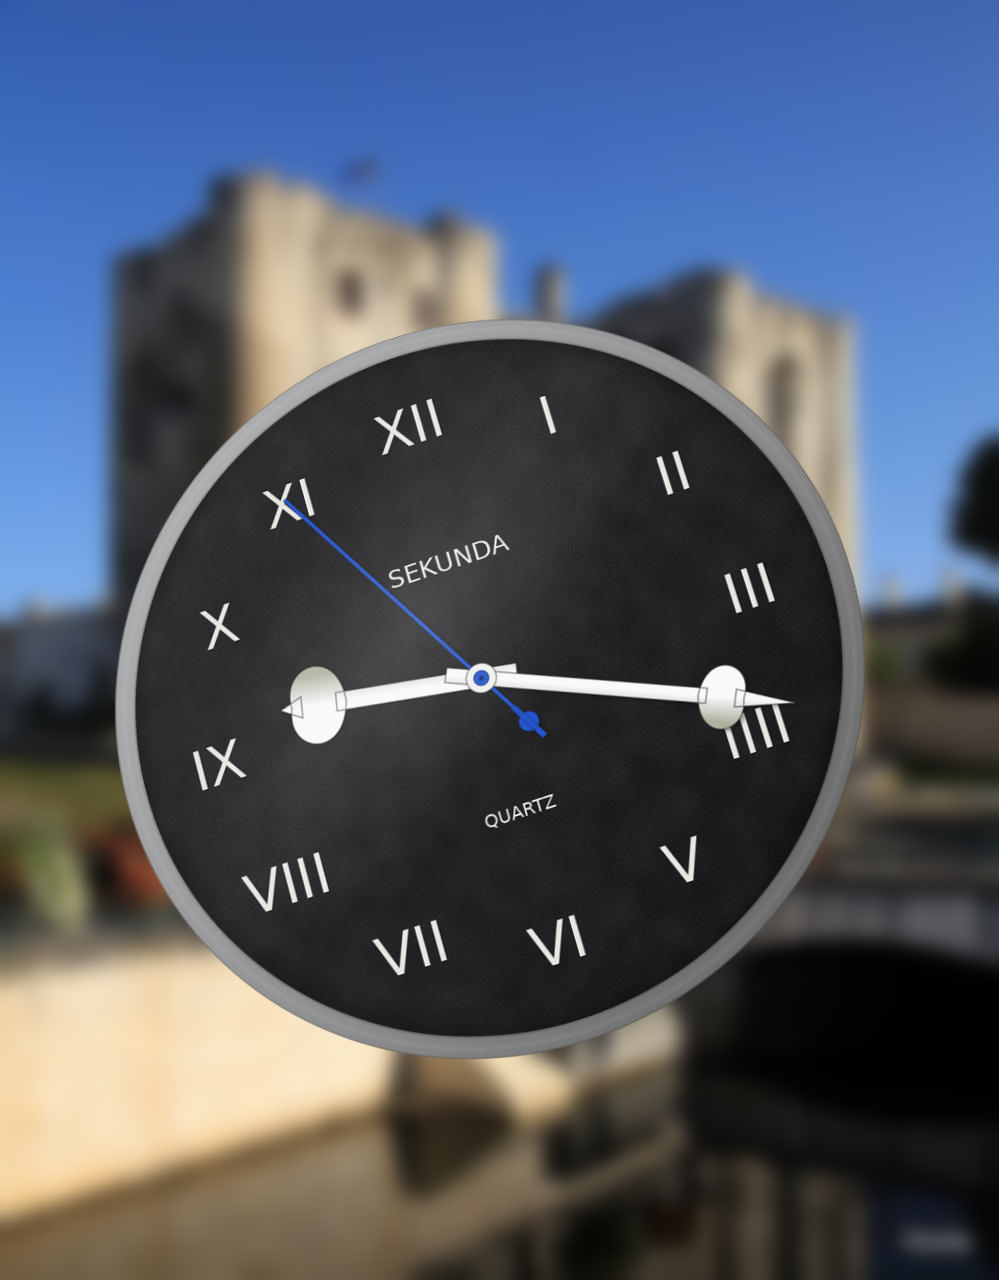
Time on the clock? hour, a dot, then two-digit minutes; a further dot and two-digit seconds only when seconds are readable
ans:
9.18.55
